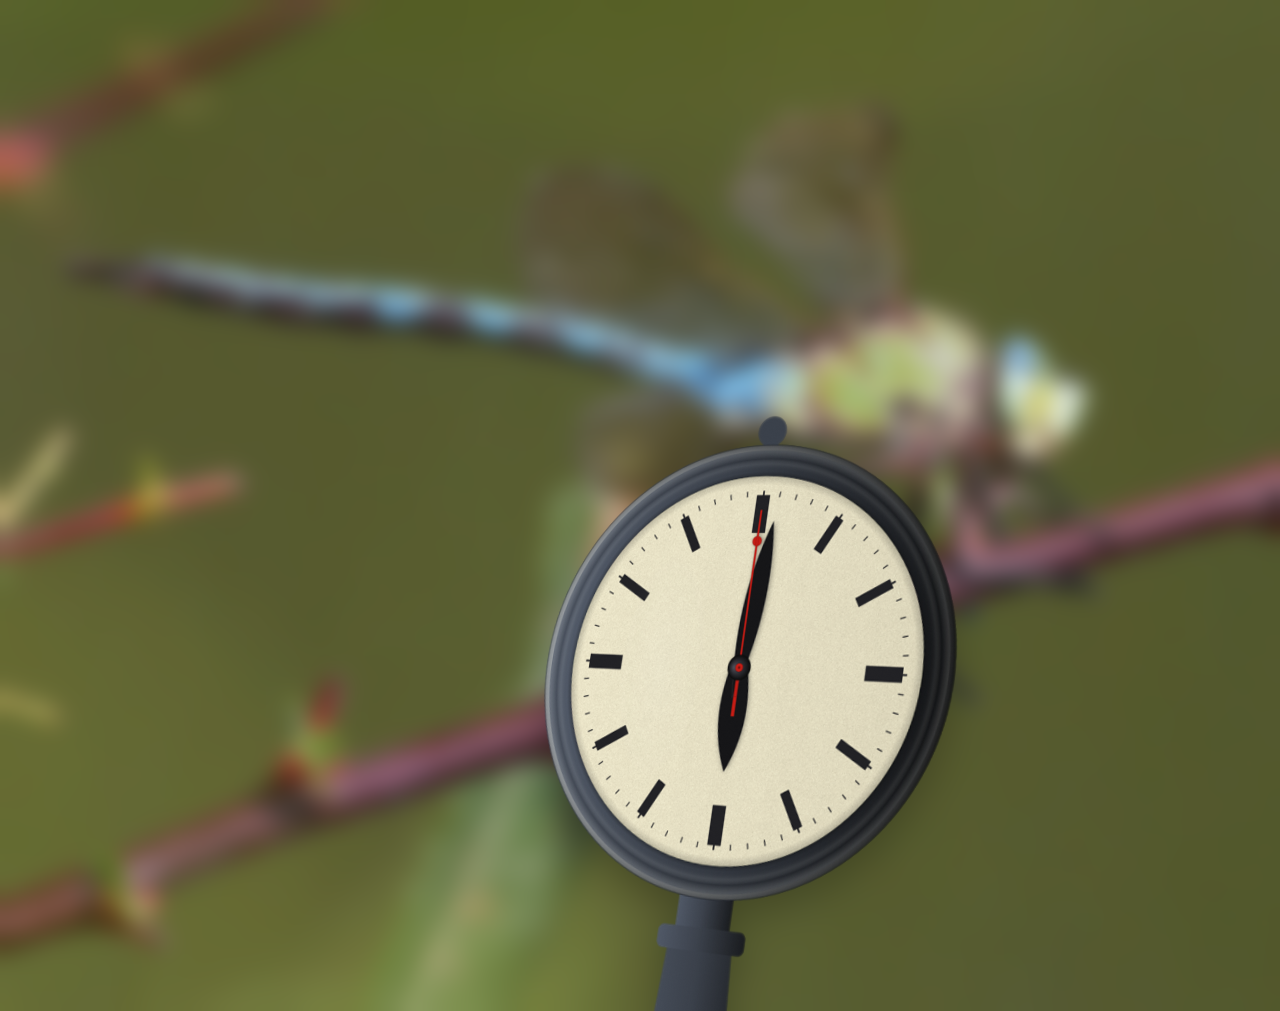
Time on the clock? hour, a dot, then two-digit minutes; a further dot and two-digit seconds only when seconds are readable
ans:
6.01.00
